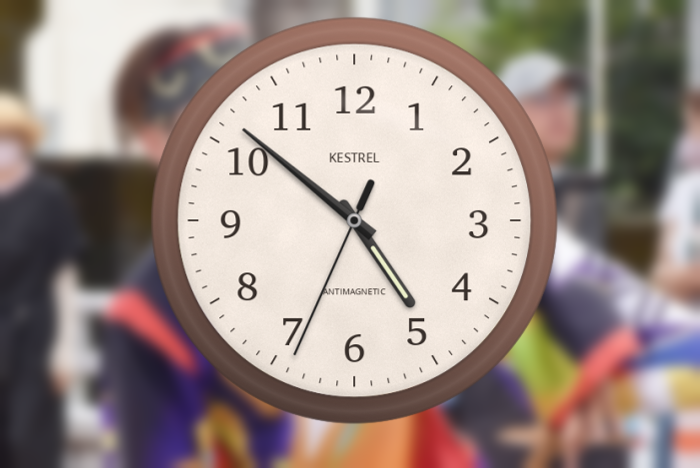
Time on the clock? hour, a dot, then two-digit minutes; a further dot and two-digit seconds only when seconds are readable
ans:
4.51.34
